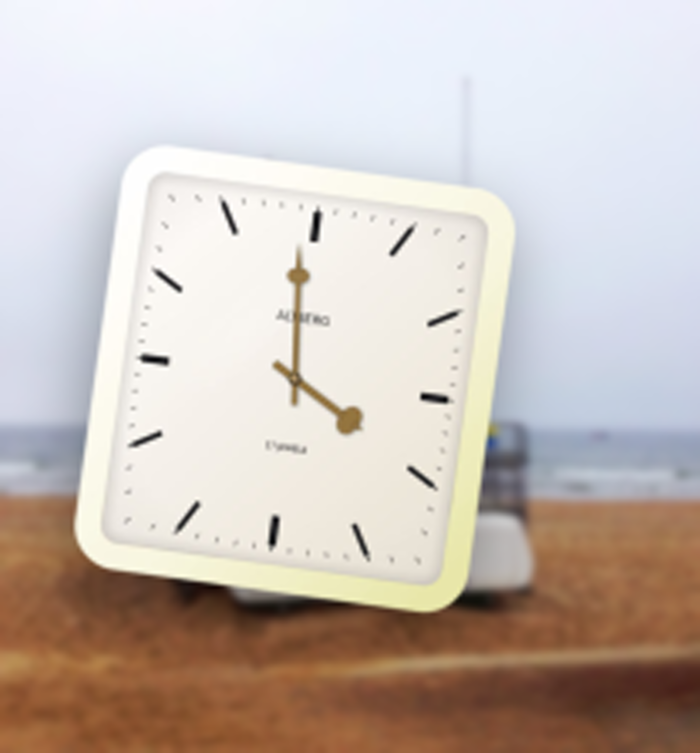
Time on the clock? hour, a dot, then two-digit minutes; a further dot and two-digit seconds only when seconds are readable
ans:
3.59
